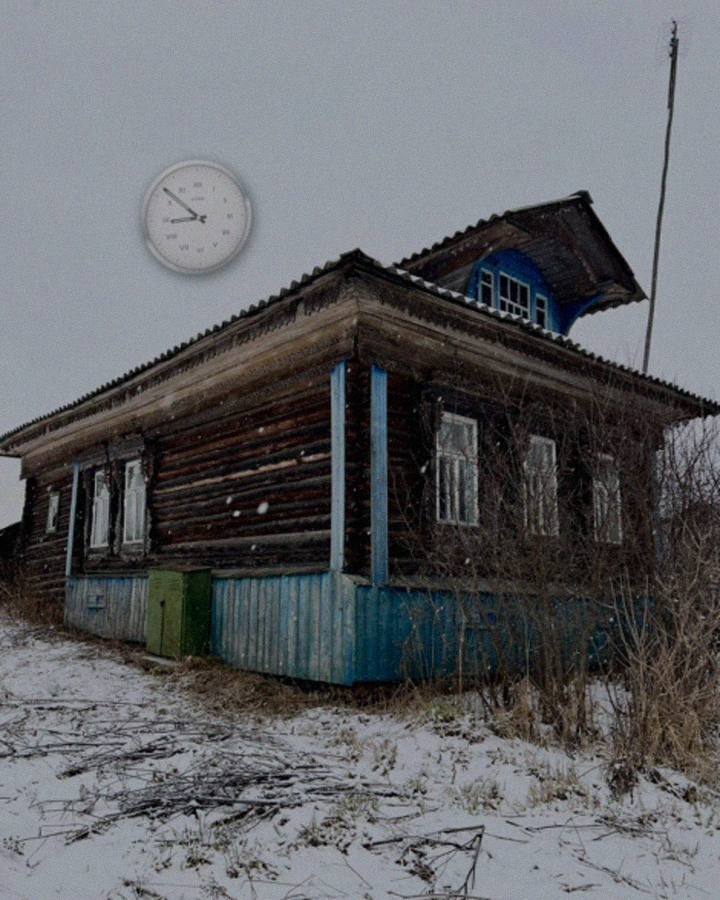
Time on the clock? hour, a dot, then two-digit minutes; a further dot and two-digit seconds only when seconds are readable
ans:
8.52
